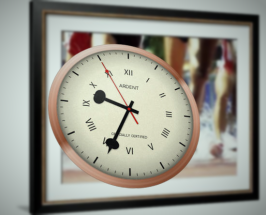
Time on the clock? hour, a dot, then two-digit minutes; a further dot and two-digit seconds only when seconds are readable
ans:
9.33.55
